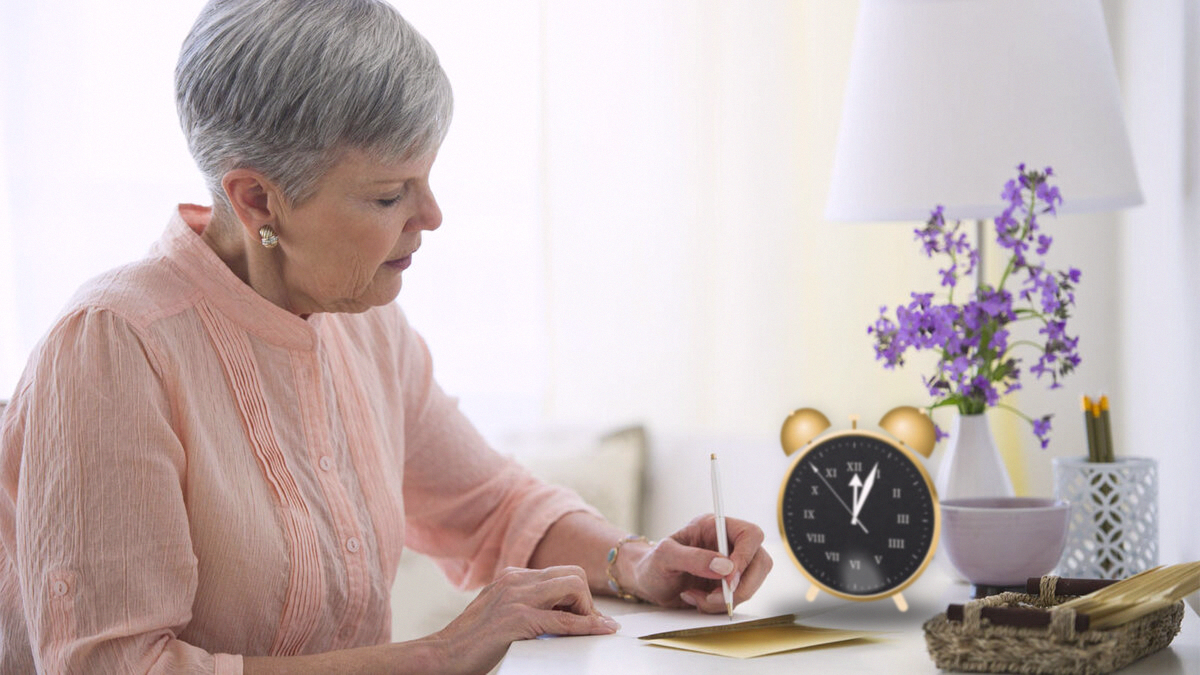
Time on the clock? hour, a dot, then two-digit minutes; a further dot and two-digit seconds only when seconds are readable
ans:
12.03.53
